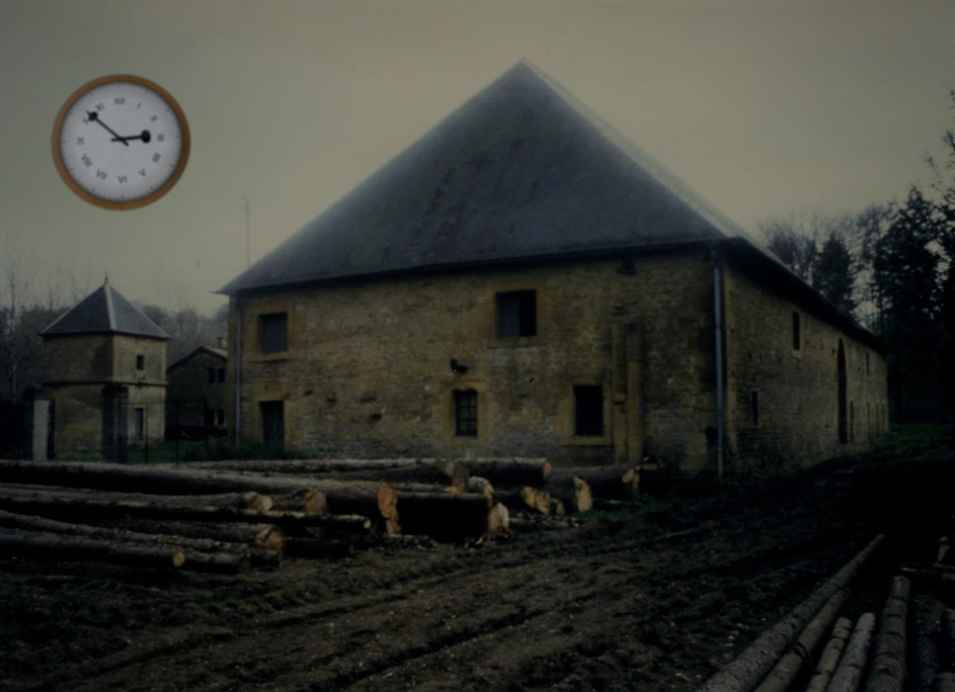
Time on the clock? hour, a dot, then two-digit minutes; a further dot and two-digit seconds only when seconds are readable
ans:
2.52
